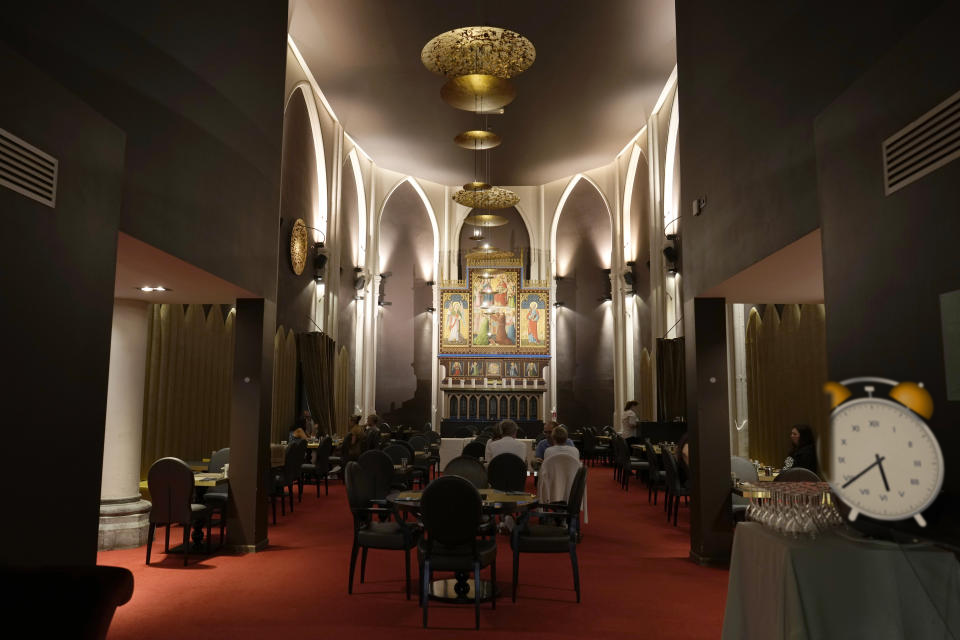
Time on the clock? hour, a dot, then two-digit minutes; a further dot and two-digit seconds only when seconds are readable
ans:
5.39
